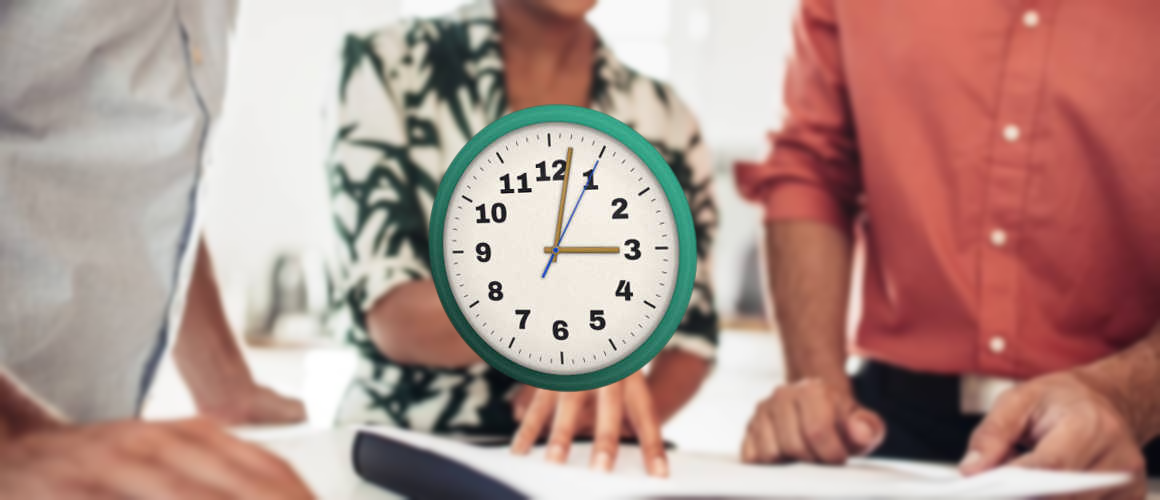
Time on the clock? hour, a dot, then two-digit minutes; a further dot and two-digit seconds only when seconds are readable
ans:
3.02.05
